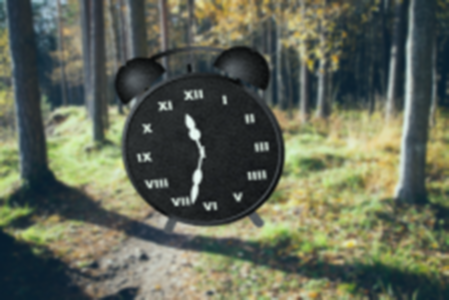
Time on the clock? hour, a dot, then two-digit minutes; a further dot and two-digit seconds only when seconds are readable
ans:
11.33
